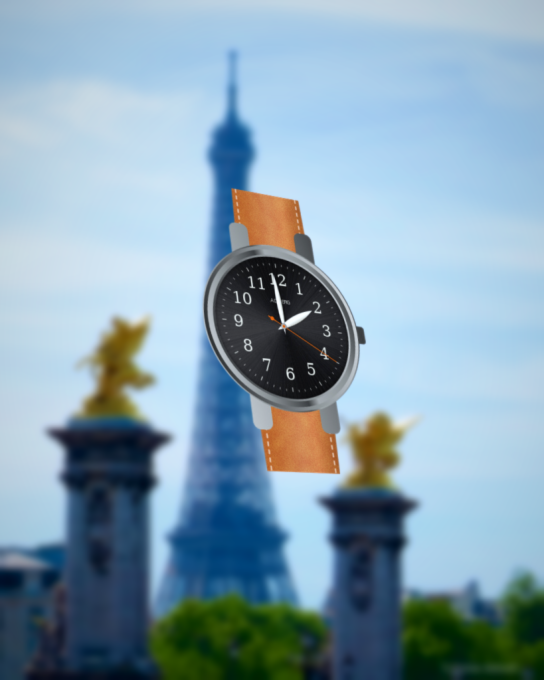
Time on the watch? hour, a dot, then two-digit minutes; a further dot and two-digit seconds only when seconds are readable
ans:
1.59.20
